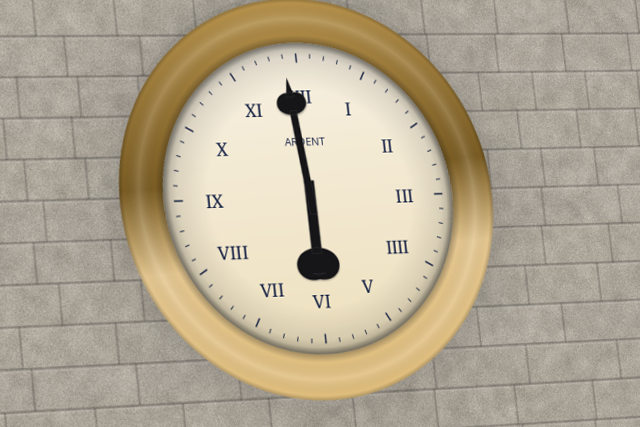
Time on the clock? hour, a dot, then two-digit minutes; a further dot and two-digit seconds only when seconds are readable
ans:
5.59
